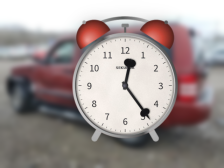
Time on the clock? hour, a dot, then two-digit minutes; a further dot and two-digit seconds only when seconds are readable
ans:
12.24
